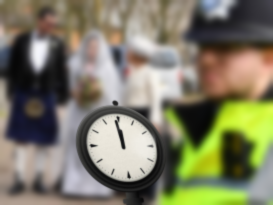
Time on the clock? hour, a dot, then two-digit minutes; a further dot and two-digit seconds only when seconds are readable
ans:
11.59
